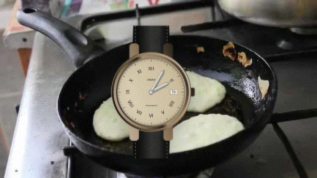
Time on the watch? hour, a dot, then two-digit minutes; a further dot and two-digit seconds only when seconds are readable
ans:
2.05
